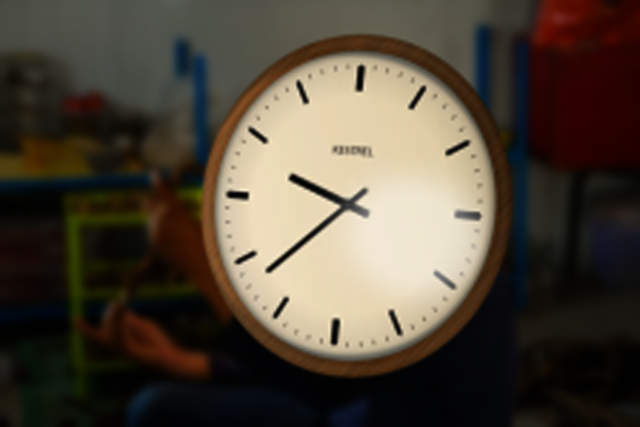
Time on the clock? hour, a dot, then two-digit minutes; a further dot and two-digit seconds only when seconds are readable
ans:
9.38
